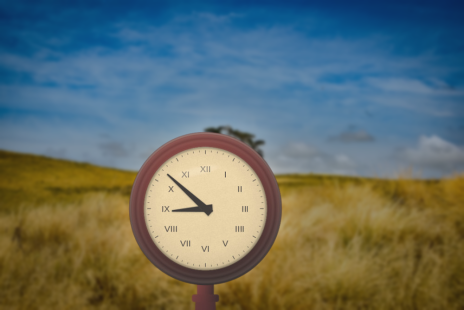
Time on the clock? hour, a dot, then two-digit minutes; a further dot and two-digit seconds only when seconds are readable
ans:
8.52
